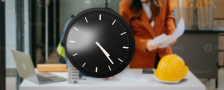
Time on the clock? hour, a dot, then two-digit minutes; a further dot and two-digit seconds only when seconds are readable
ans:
4.23
